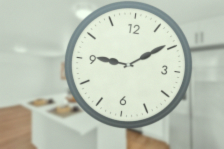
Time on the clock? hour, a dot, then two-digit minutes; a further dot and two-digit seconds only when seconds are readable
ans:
9.09
